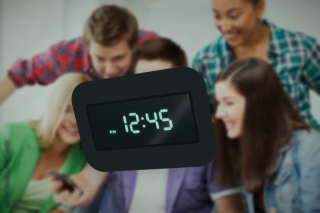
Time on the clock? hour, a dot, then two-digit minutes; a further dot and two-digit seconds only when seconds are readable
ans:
12.45
